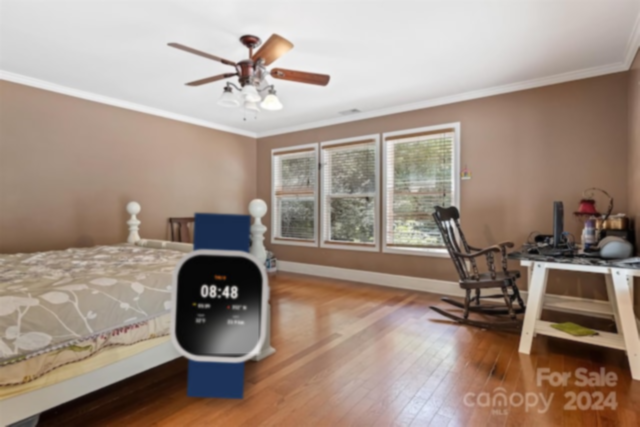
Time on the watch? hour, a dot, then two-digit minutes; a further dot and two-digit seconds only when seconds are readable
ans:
8.48
